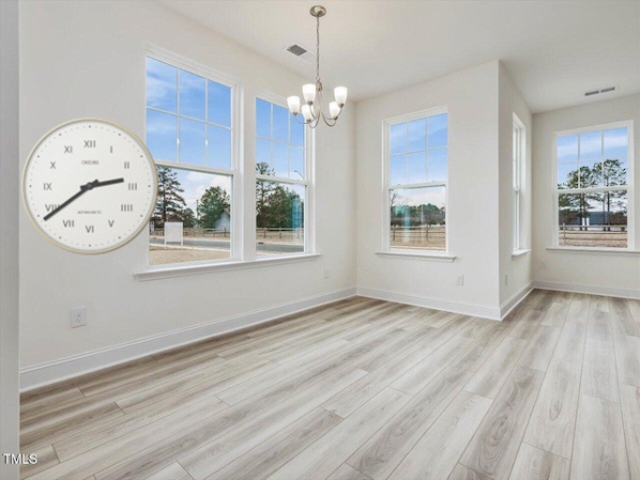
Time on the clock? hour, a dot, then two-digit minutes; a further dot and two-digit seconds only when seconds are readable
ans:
2.39
